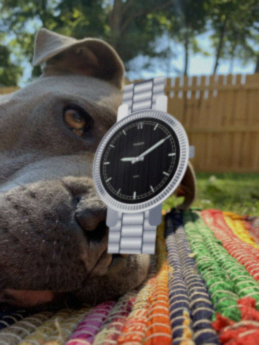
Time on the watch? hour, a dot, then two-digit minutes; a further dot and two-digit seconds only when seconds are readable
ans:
9.10
